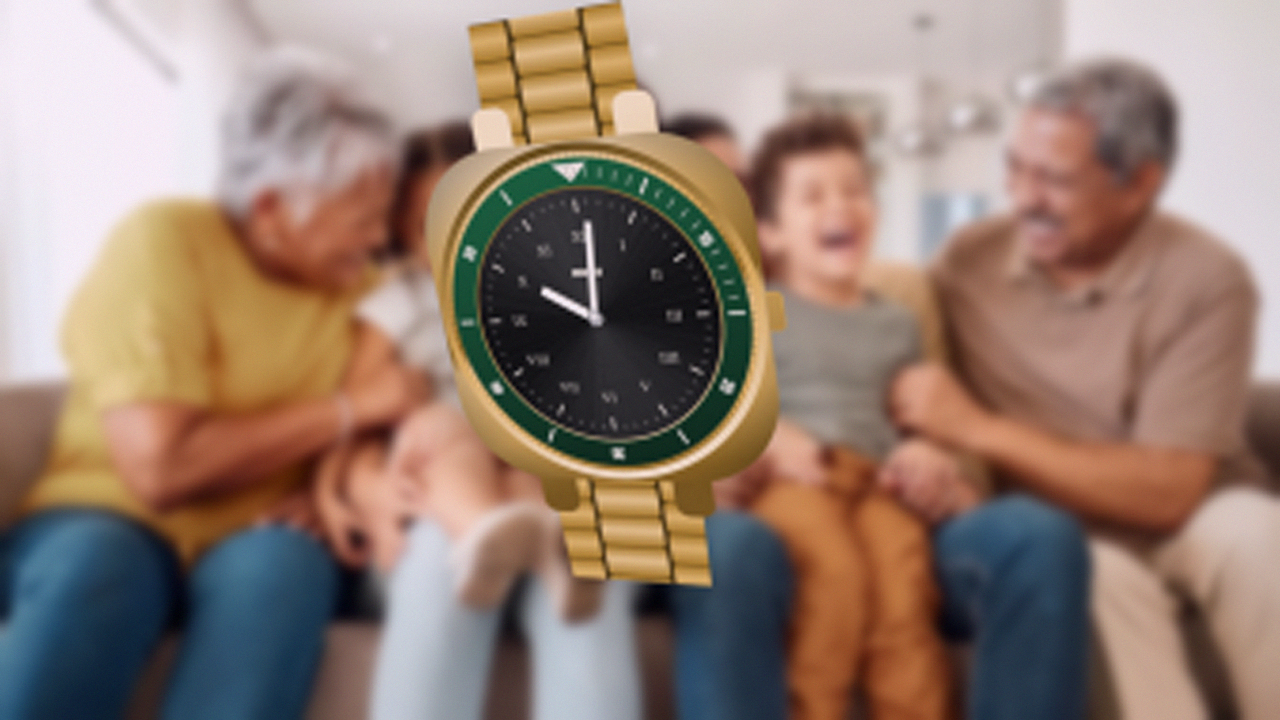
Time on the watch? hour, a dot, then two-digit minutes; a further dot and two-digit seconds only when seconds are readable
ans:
10.01
